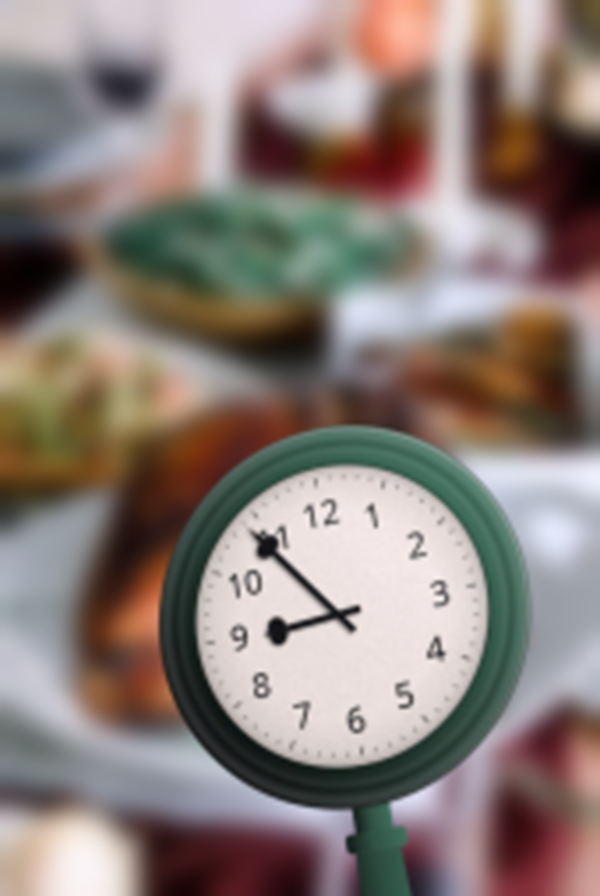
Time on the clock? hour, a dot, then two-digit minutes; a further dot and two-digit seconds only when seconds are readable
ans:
8.54
